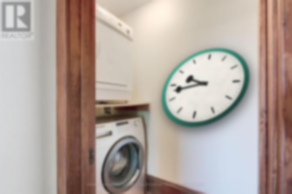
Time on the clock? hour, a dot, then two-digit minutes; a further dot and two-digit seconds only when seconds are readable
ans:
9.43
